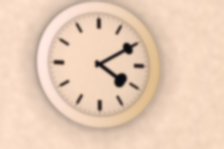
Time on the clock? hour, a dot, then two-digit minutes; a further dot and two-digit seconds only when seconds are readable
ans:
4.10
